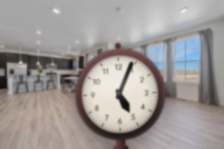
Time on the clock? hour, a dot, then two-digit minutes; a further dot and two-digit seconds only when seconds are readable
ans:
5.04
